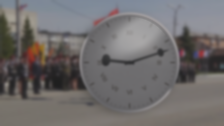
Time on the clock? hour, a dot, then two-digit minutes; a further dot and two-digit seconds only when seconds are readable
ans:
9.12
